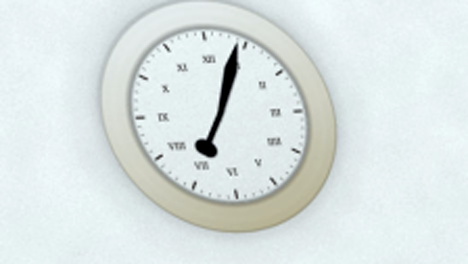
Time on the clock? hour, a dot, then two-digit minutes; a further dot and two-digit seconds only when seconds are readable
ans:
7.04
